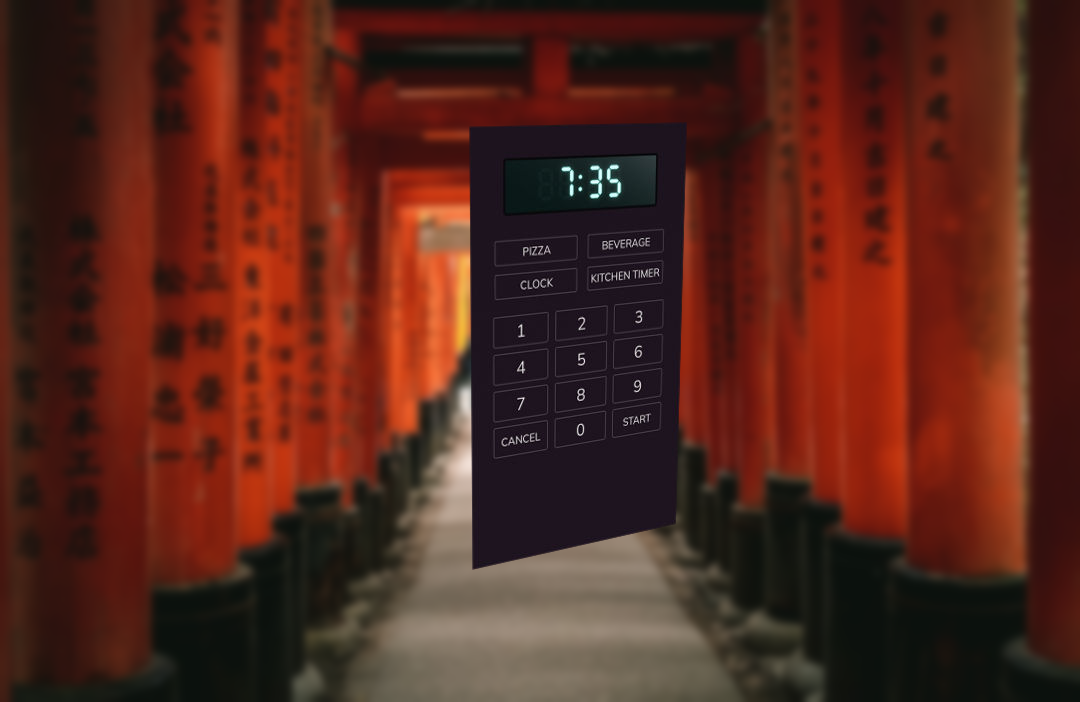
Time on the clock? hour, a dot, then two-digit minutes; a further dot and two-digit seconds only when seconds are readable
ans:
7.35
